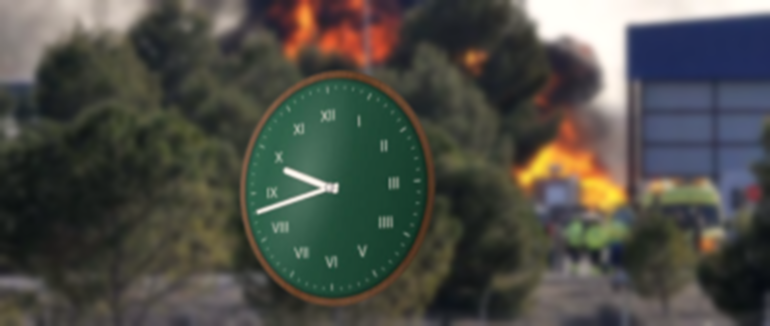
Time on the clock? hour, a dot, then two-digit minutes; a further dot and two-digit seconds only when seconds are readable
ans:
9.43
